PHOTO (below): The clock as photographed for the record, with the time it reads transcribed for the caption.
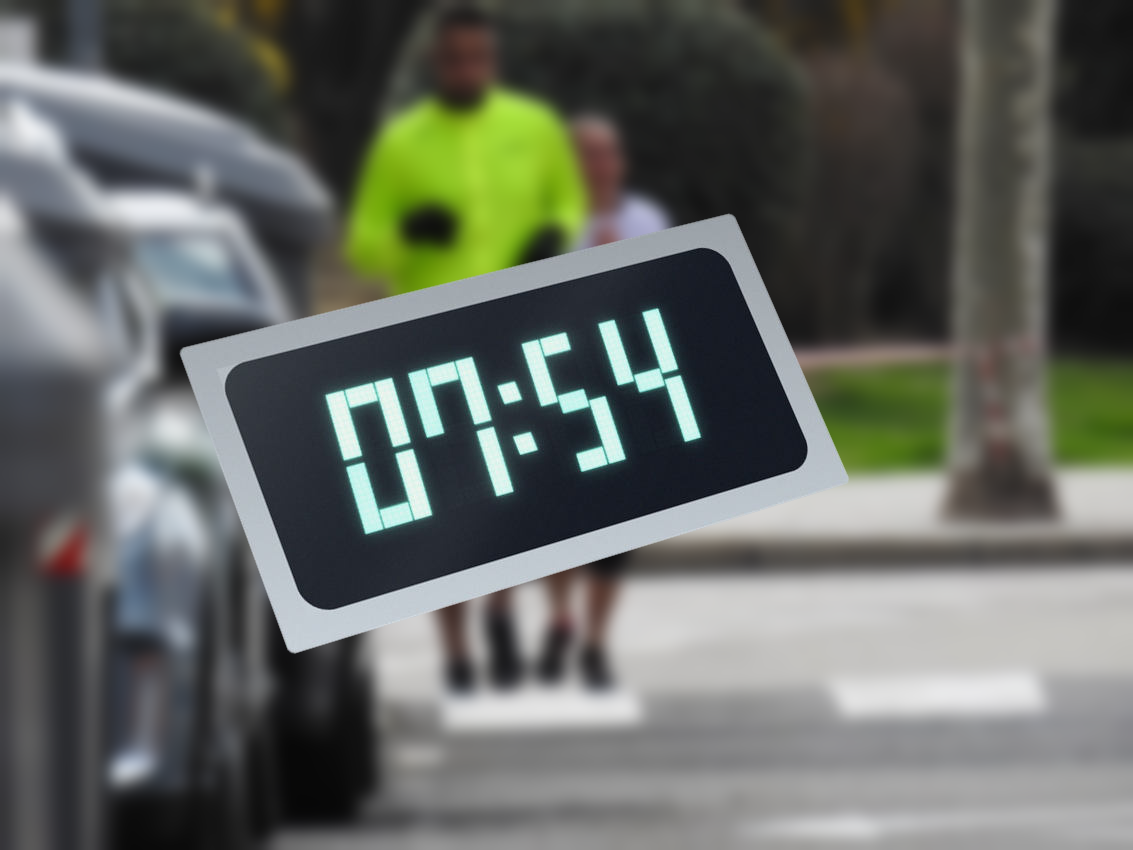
7:54
